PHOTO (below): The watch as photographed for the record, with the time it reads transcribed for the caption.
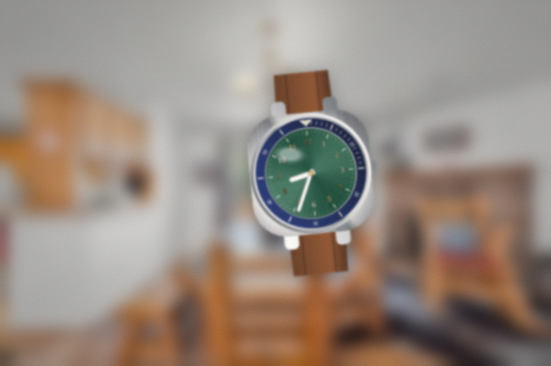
8:34
